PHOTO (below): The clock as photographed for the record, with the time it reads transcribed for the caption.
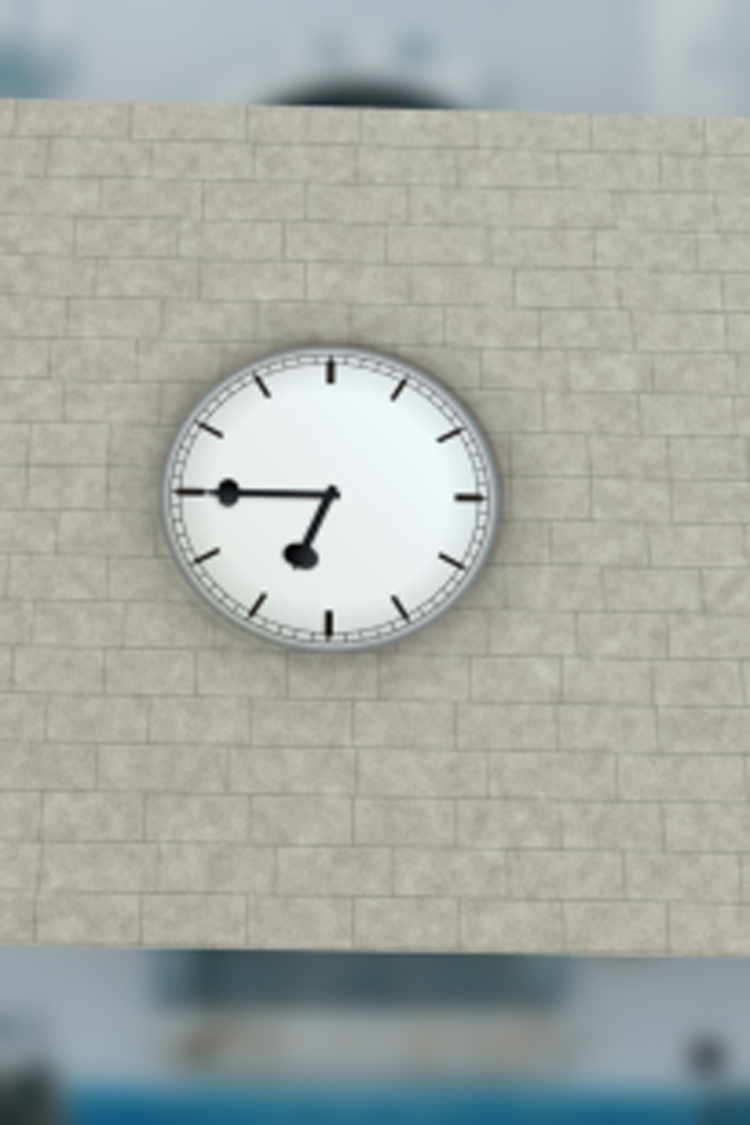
6:45
